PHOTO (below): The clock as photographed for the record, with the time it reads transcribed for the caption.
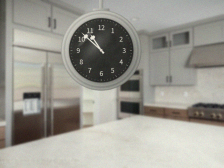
10:52
